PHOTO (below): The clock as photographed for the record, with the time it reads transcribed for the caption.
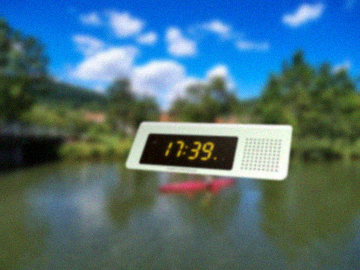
17:39
